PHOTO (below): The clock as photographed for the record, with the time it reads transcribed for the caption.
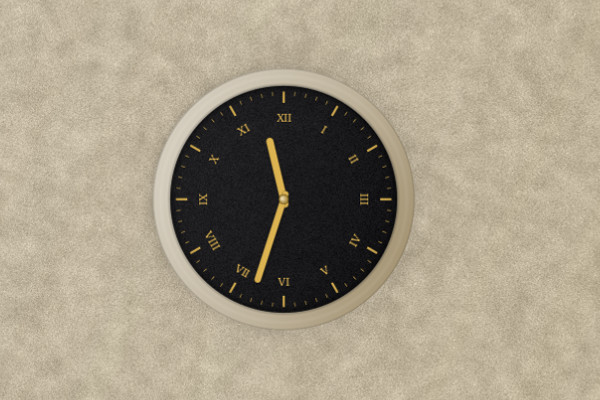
11:33
